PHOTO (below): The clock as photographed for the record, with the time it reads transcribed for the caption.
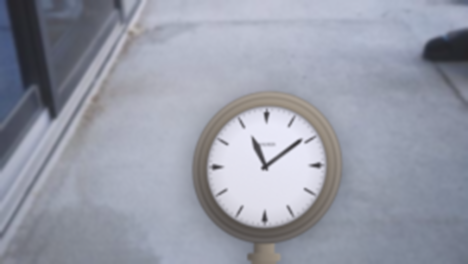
11:09
